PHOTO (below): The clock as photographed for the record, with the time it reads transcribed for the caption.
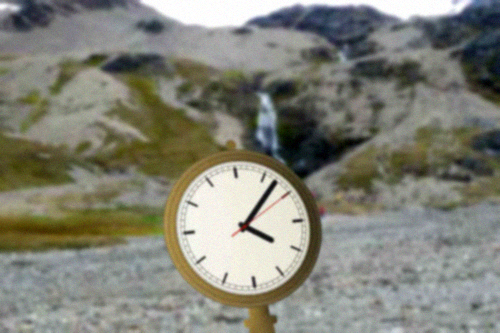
4:07:10
